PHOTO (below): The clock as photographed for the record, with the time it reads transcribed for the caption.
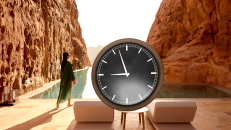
8:57
